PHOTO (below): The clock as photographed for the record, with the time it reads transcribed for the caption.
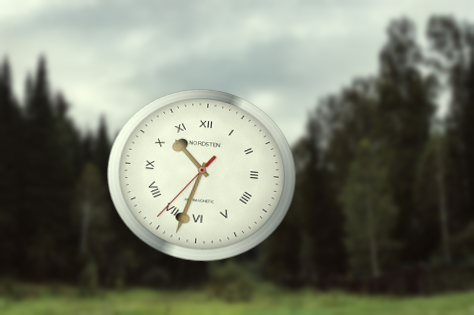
10:32:36
